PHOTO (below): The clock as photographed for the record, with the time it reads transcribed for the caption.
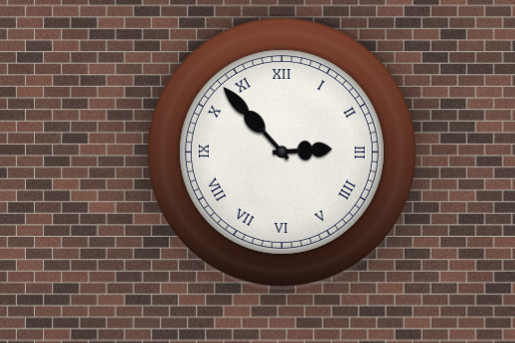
2:53
